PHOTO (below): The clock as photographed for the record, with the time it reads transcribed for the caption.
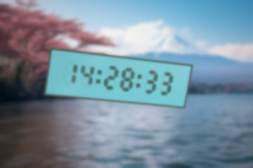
14:28:33
